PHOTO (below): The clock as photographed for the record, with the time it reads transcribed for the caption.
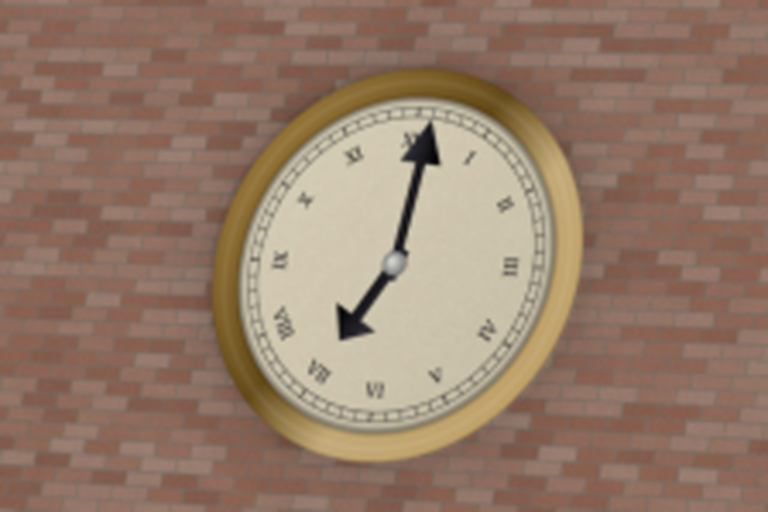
7:01
